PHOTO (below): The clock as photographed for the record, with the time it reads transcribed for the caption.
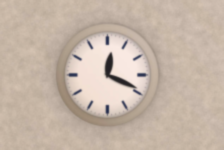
12:19
